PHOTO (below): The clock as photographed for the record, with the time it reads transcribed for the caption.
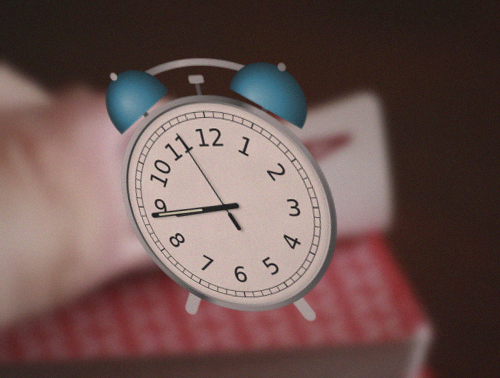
8:43:56
